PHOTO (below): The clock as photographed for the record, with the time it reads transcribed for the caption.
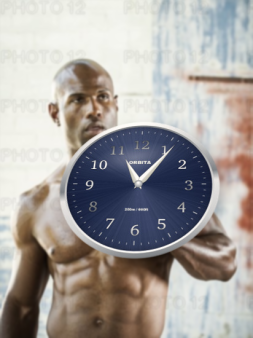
11:06
